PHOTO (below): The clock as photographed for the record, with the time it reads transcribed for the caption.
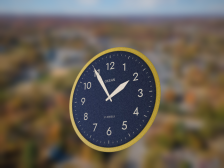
1:55
